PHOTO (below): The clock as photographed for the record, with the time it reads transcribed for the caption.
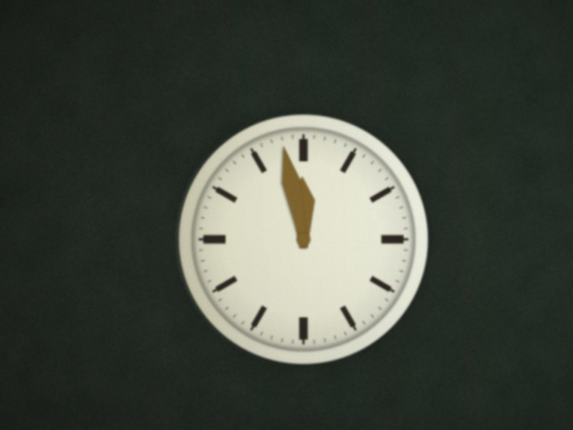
11:58
